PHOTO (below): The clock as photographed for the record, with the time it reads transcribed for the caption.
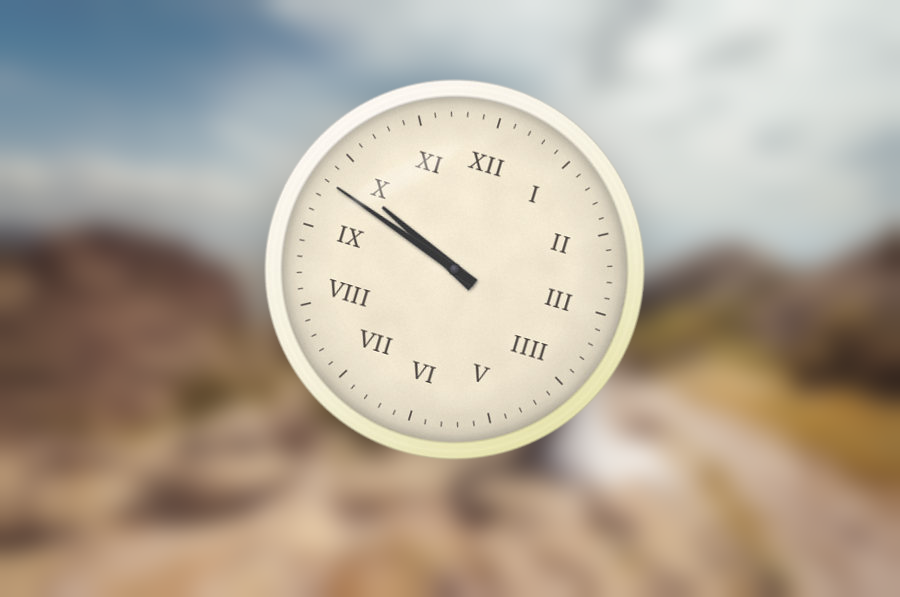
9:48
